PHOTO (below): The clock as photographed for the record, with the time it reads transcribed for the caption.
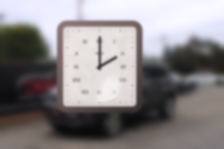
2:00
